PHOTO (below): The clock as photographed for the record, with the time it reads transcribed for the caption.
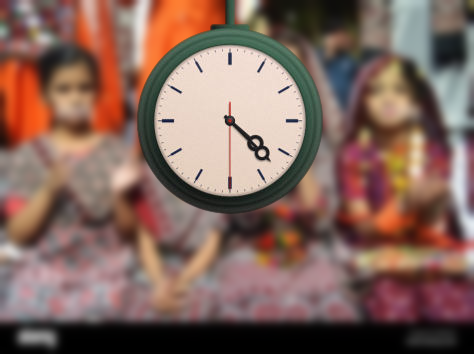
4:22:30
